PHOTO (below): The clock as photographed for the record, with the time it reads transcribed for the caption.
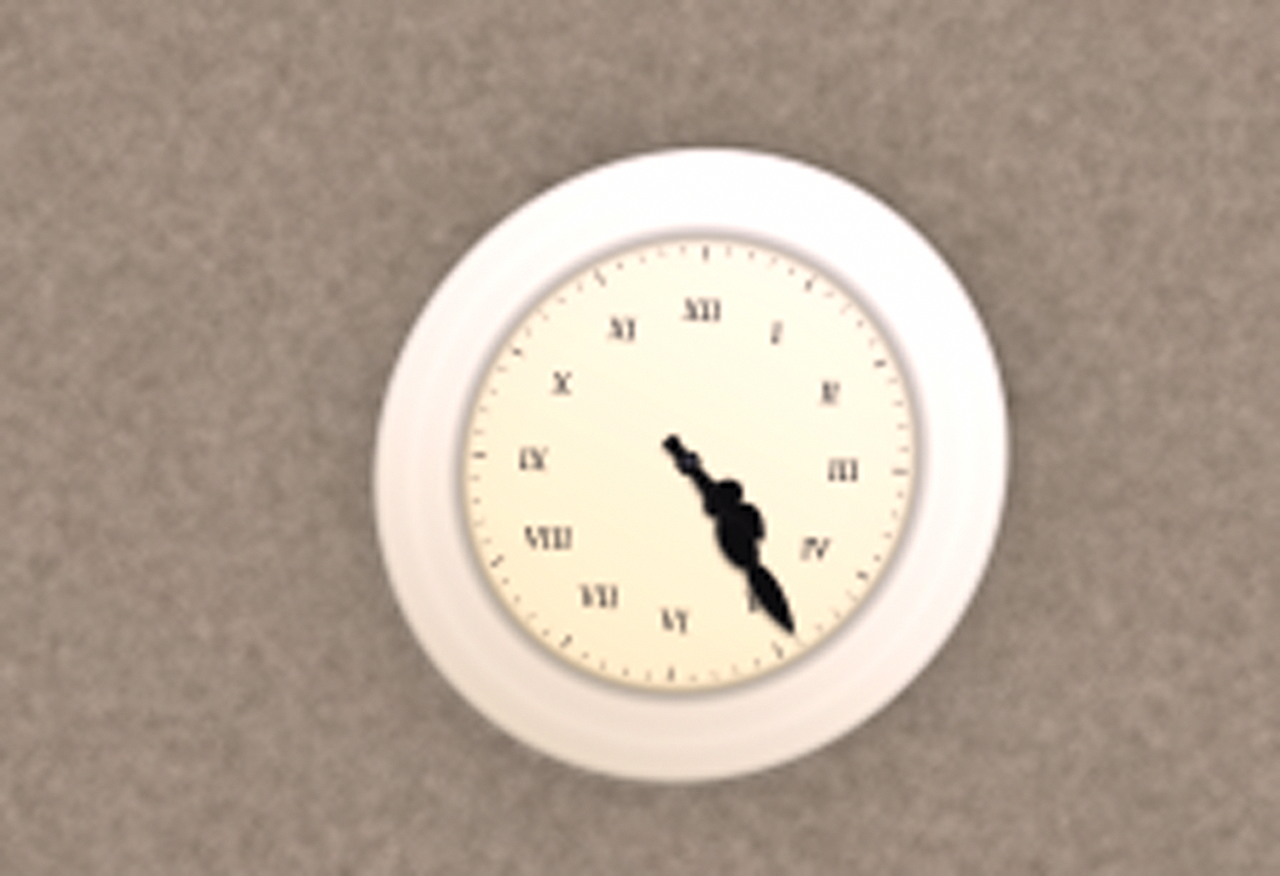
4:24
